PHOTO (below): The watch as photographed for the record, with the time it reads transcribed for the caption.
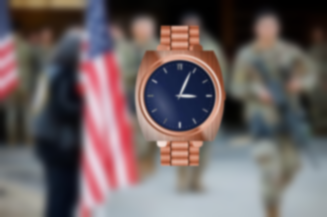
3:04
